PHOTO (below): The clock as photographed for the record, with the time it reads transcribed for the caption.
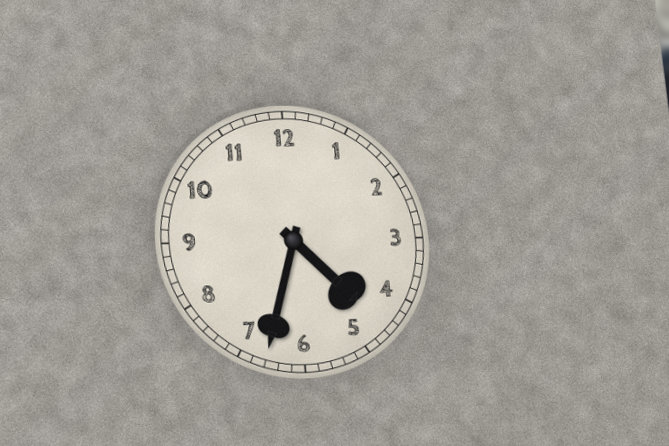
4:33
